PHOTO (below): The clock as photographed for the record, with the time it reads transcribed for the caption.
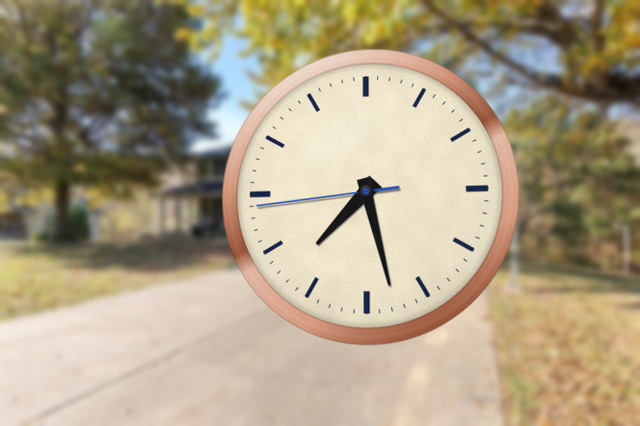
7:27:44
